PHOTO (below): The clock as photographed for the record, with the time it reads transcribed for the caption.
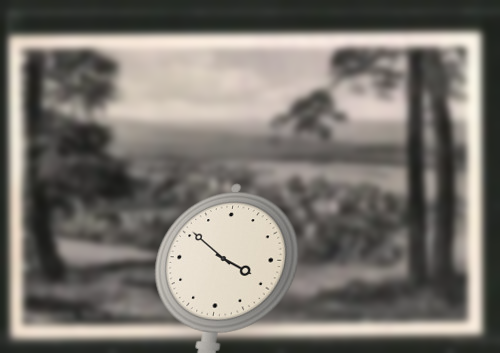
3:51
